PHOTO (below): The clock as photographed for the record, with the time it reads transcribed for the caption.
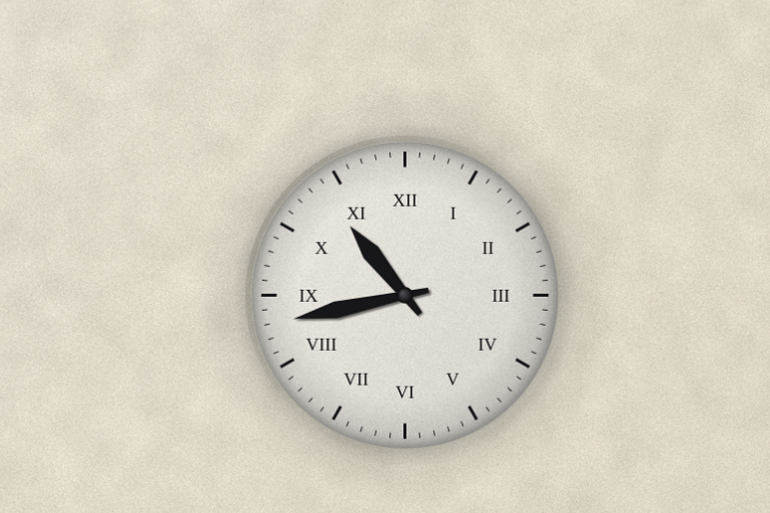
10:43
